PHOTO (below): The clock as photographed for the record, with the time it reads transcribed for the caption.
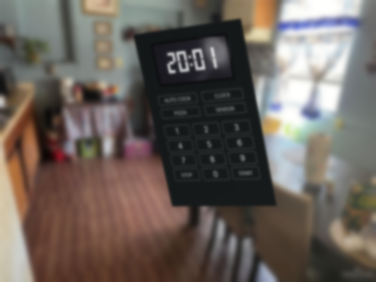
20:01
